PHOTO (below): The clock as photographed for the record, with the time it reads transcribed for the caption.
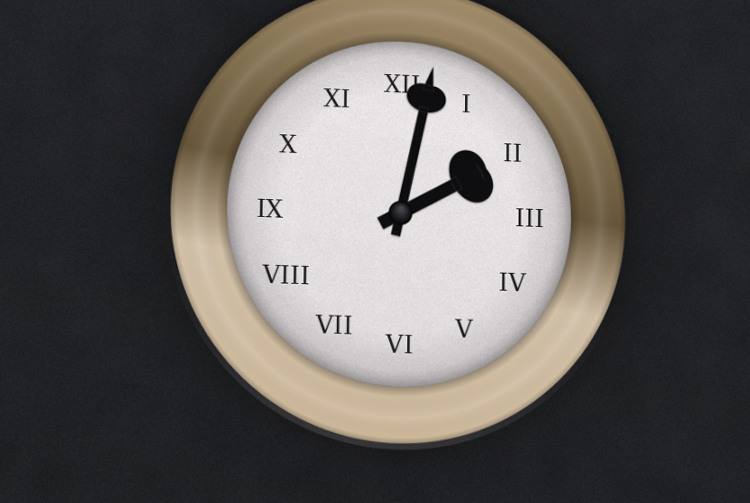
2:02
